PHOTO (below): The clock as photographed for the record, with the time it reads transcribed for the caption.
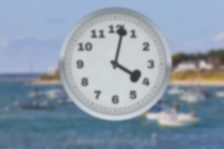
4:02
